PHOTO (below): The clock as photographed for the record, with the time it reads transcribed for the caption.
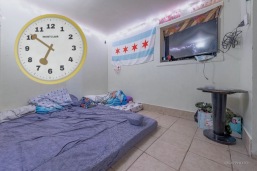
6:51
